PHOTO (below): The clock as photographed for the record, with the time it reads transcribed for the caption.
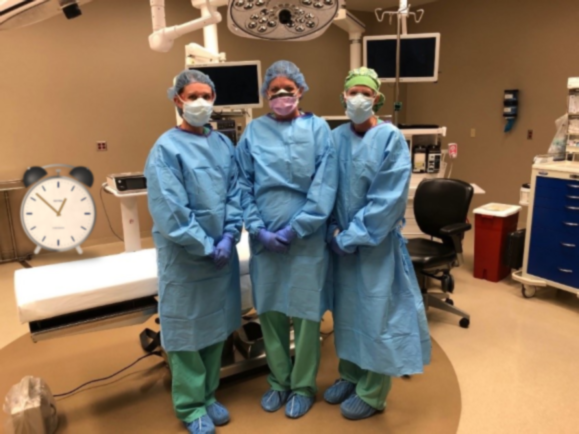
12:52
